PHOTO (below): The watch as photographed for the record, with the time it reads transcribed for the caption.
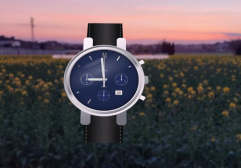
8:59
